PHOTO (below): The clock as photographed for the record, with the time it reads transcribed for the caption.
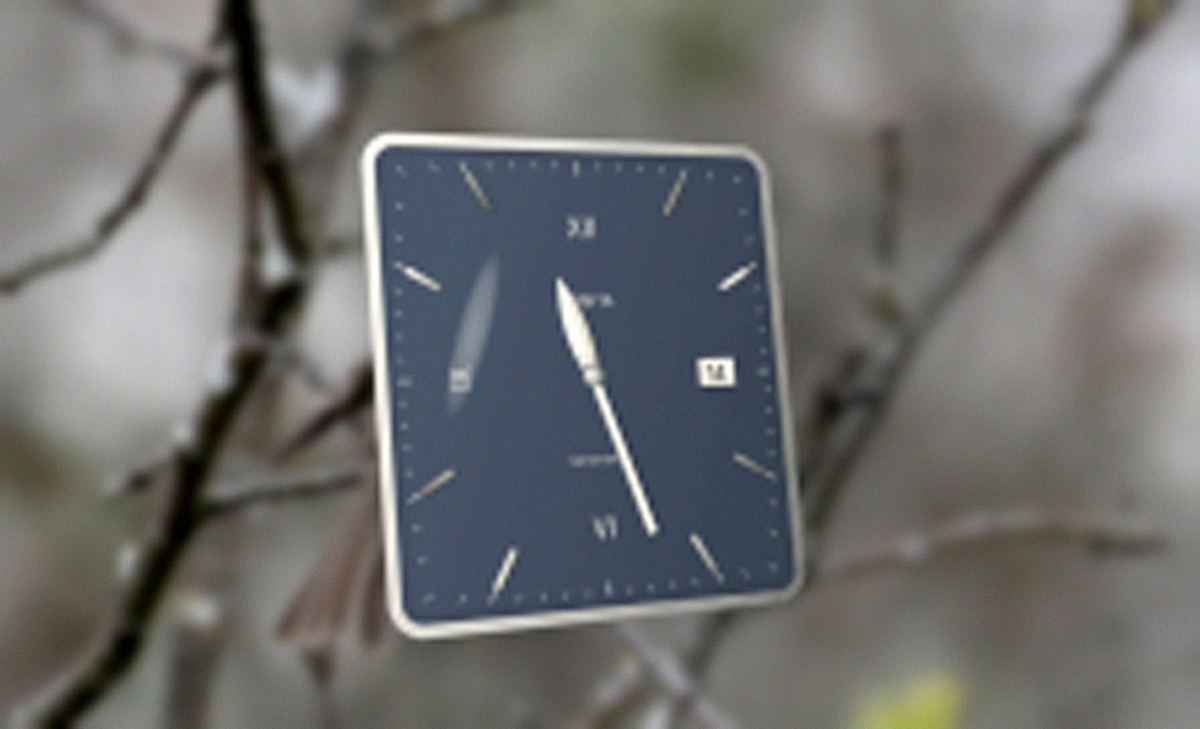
11:27
